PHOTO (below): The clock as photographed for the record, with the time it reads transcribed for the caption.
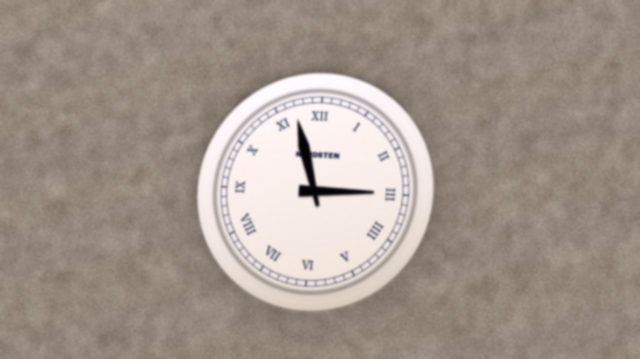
2:57
